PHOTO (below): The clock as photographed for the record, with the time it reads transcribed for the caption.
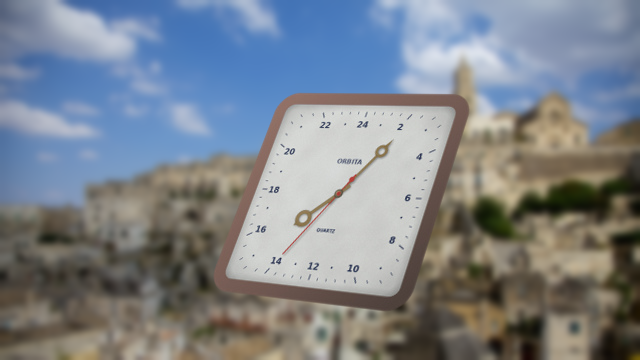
15:05:35
